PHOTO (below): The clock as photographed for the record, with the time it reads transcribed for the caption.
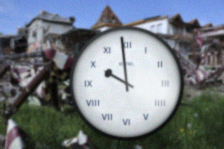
9:59
